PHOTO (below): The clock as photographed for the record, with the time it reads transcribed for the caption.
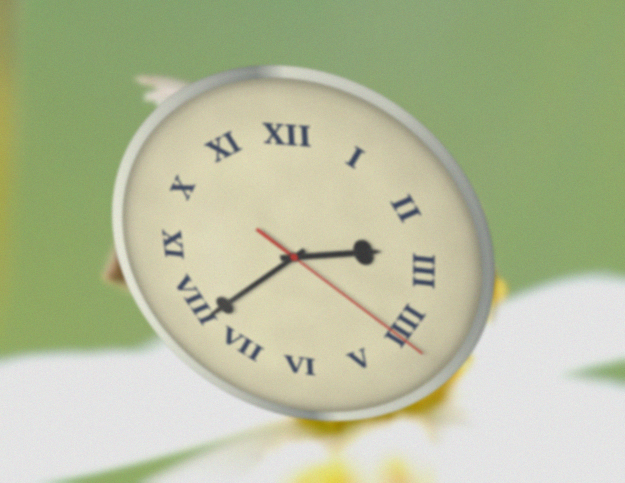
2:38:21
